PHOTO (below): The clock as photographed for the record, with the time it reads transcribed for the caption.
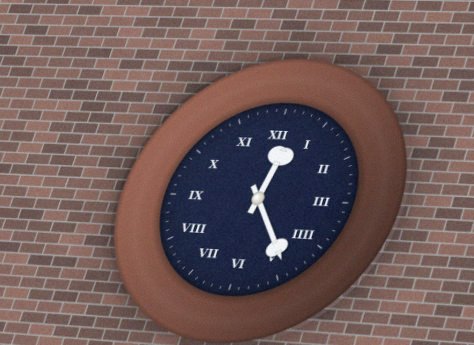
12:24
